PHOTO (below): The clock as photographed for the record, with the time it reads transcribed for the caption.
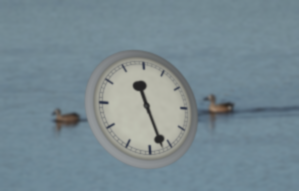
11:27
